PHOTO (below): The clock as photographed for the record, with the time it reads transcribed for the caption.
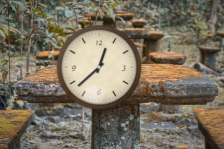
12:38
